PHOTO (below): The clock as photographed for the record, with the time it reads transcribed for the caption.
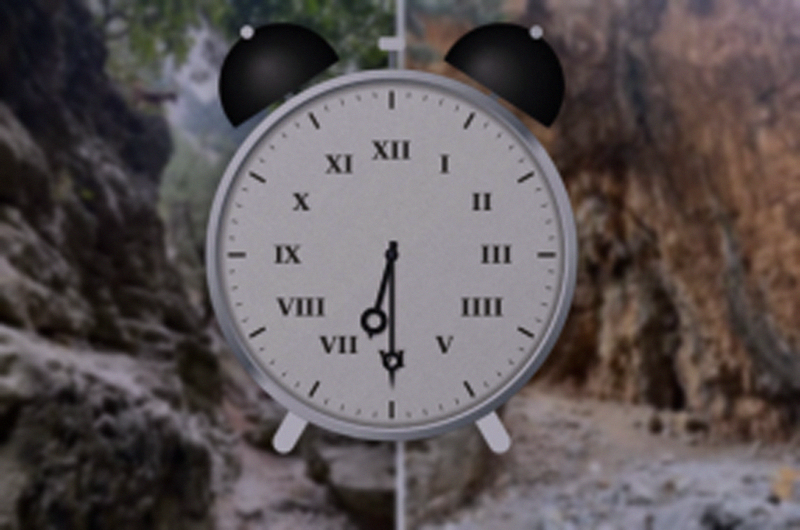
6:30
